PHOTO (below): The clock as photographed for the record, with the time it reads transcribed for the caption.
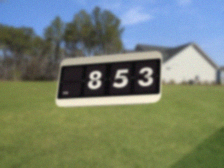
8:53
